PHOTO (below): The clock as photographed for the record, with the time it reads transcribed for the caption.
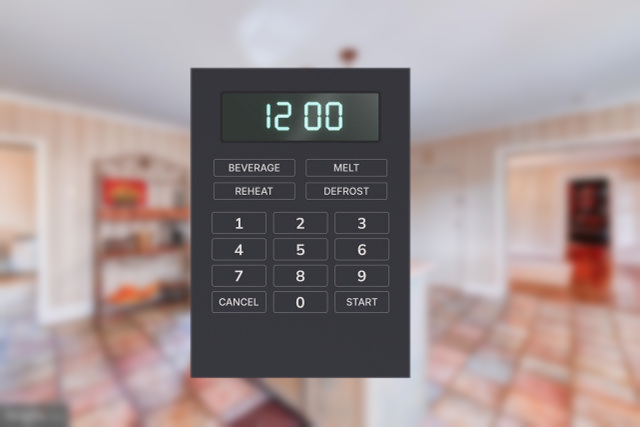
12:00
